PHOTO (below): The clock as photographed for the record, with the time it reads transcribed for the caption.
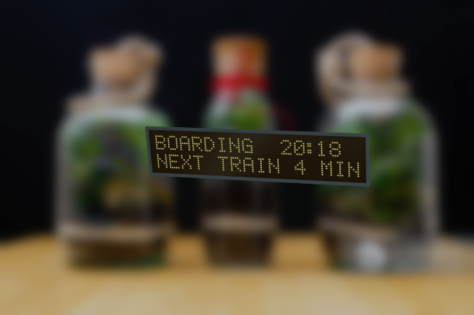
20:18
